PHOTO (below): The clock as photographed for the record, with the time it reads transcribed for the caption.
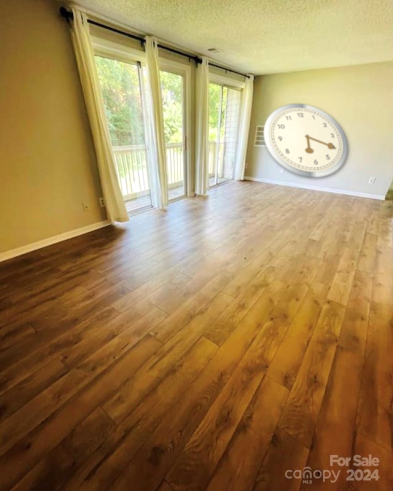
6:20
